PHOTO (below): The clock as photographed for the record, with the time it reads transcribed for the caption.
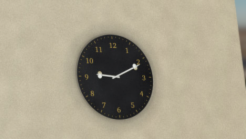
9:11
